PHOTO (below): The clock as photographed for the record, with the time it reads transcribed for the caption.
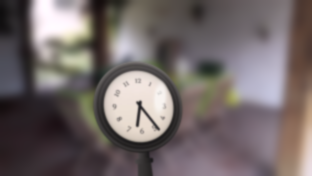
6:24
